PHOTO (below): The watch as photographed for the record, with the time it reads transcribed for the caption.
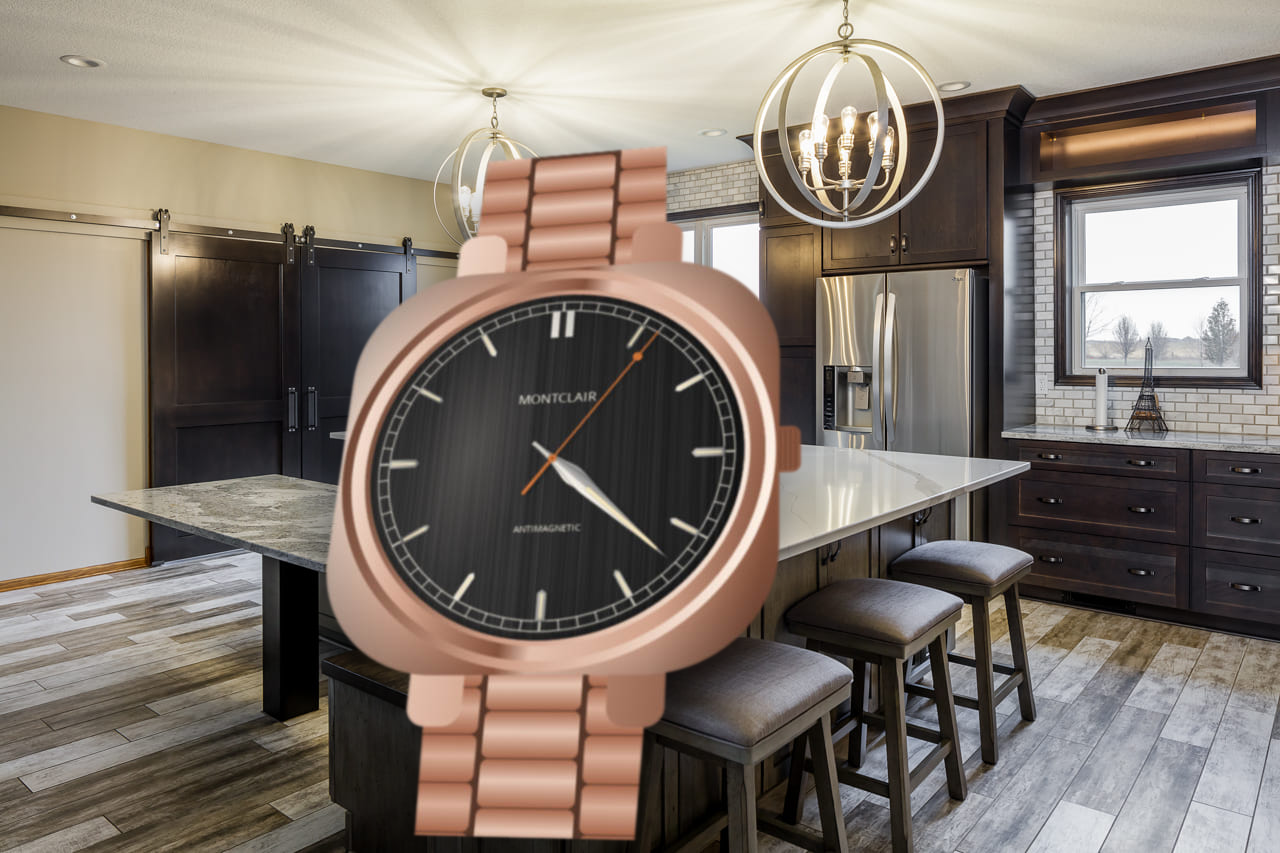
4:22:06
